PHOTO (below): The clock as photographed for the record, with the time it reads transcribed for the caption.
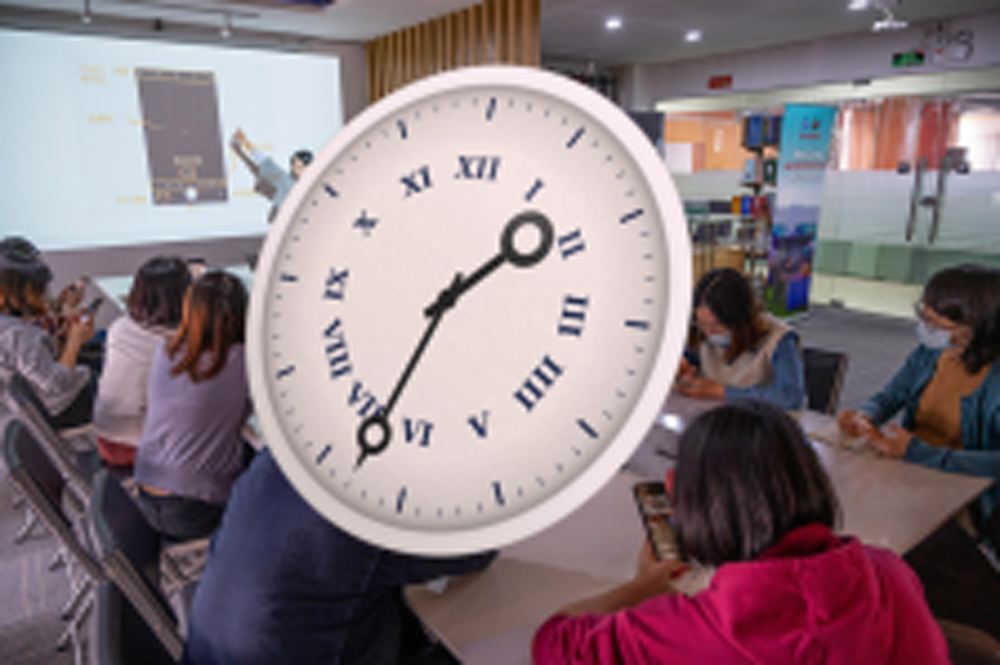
1:33
